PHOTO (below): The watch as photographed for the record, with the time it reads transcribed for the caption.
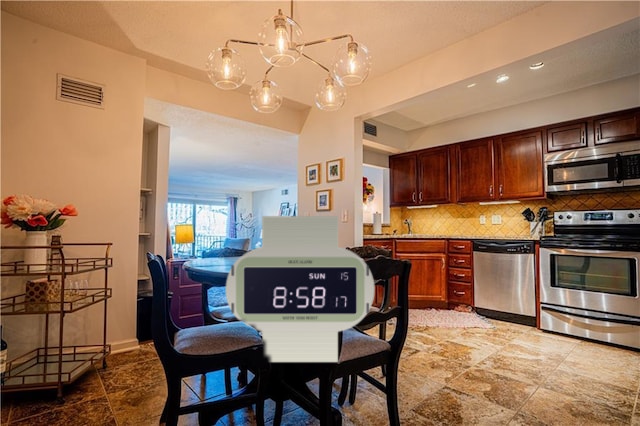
8:58:17
